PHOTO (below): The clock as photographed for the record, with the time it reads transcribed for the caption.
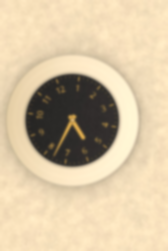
5:38
